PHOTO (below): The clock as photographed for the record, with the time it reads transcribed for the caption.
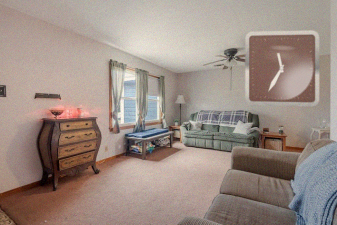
11:35
